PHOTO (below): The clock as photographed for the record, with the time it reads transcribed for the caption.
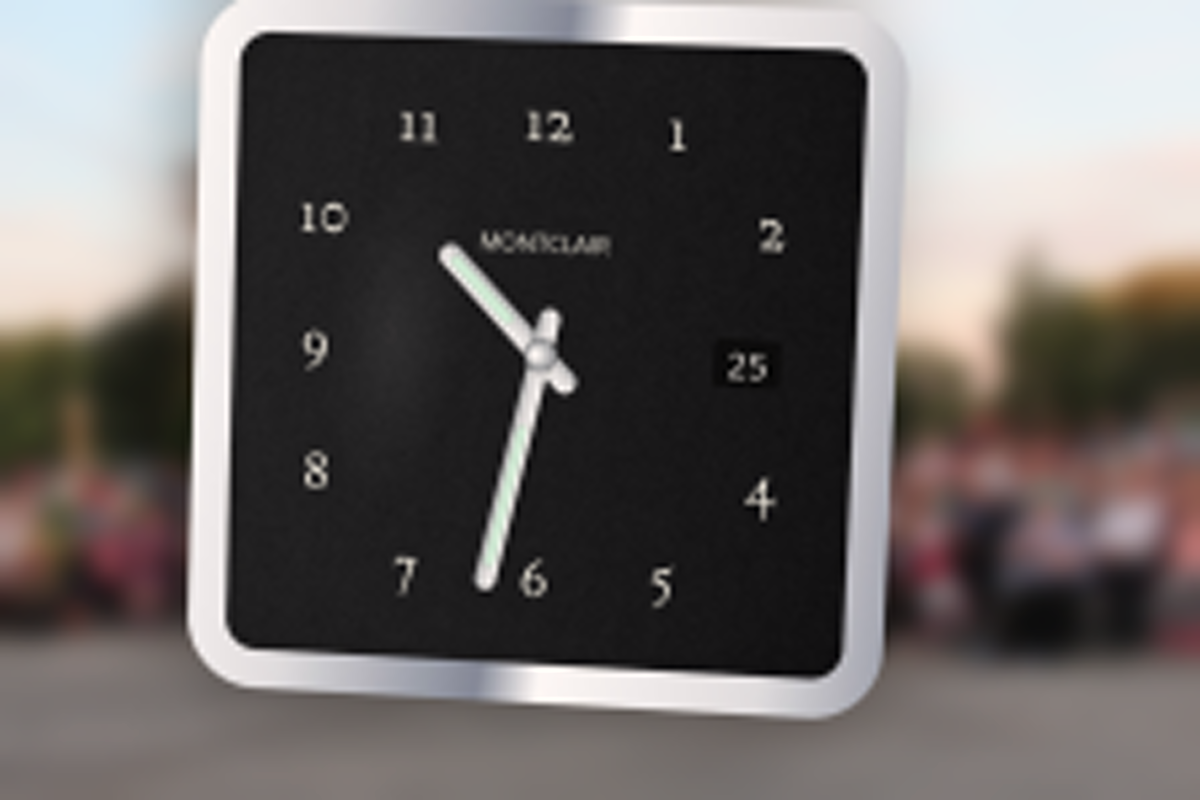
10:32
